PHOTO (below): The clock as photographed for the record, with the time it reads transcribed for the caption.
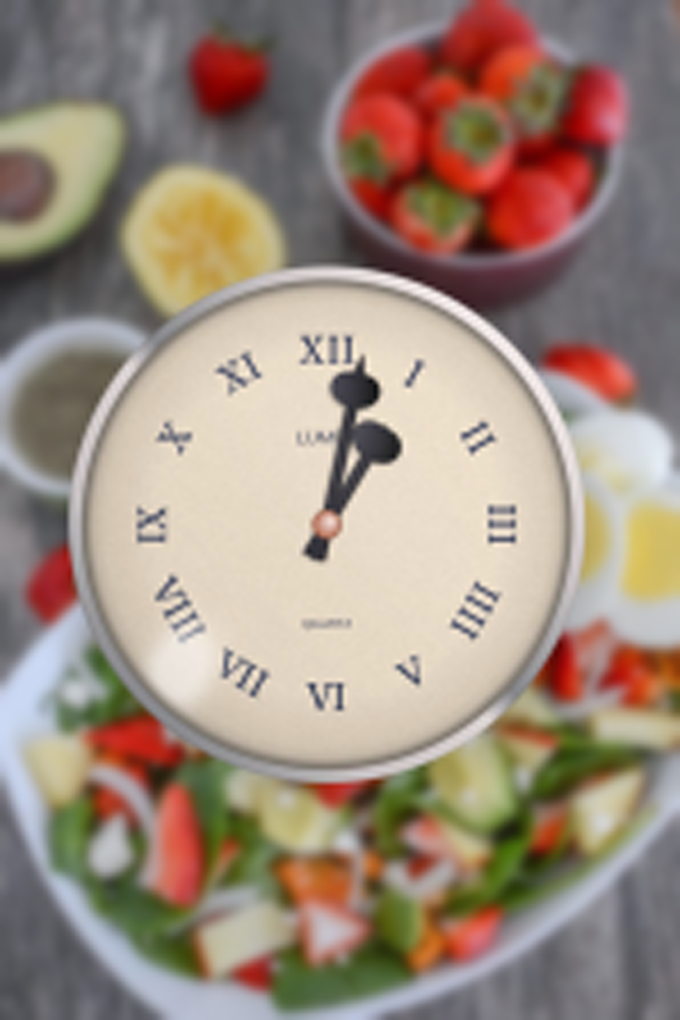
1:02
